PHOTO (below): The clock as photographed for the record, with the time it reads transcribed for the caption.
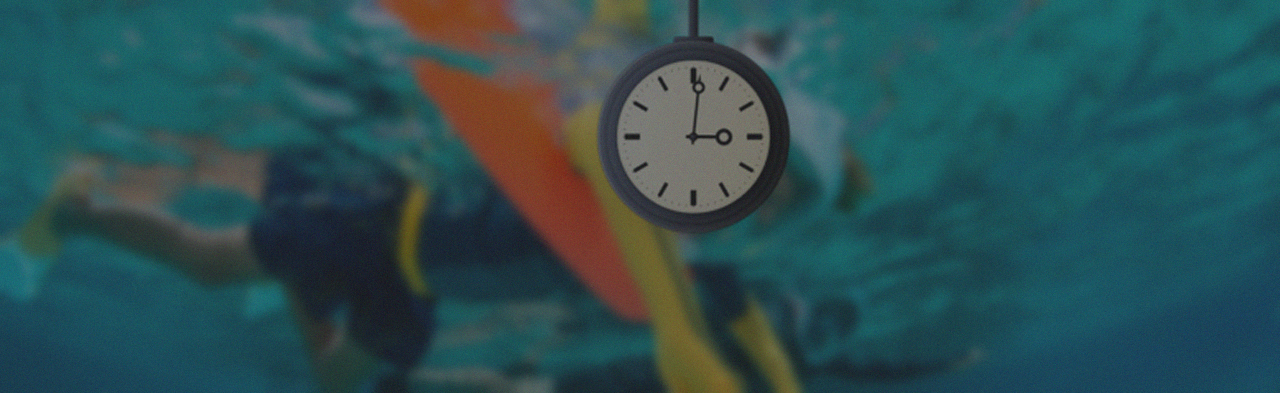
3:01
